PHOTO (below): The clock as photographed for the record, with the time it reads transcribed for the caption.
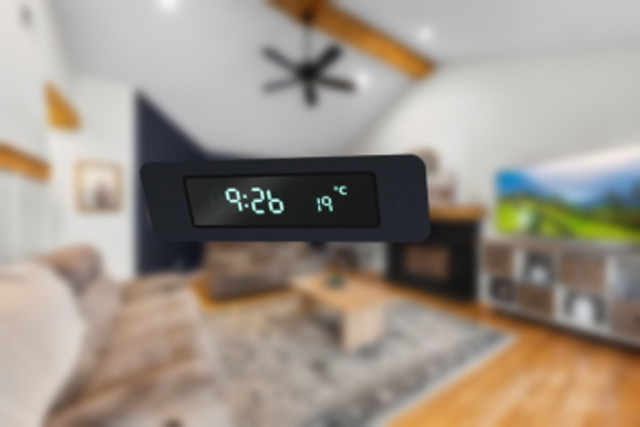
9:26
